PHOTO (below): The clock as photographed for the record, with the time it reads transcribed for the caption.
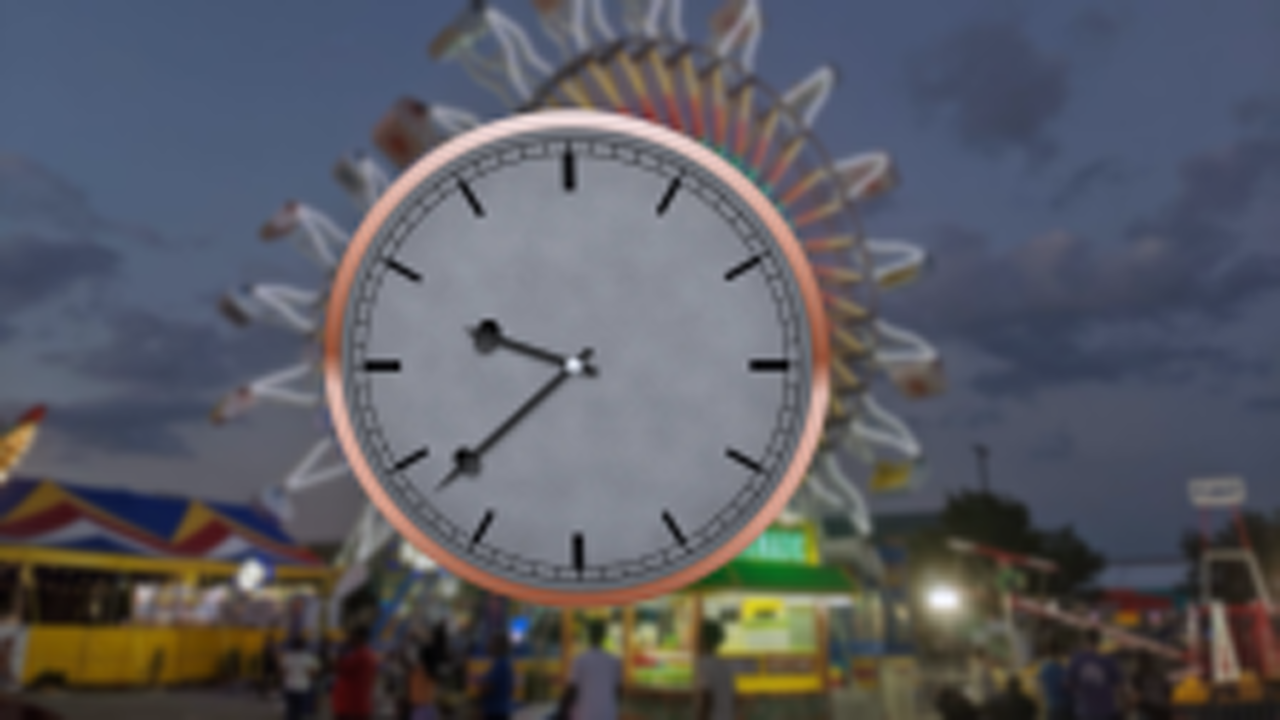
9:38
